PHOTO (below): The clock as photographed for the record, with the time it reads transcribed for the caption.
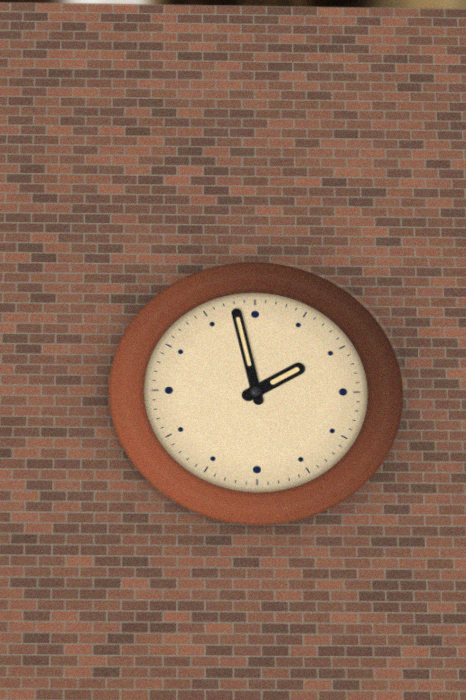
1:58
